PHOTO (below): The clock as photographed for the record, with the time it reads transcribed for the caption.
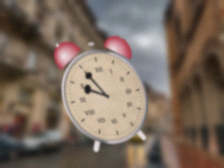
9:55
